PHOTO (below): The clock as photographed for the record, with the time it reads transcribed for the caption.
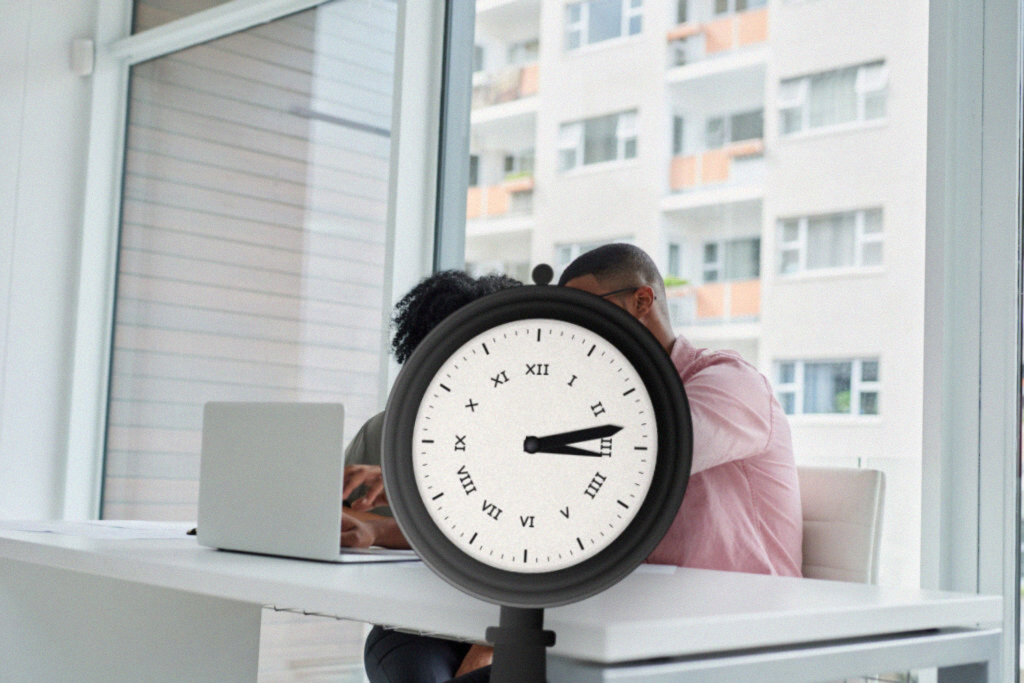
3:13
